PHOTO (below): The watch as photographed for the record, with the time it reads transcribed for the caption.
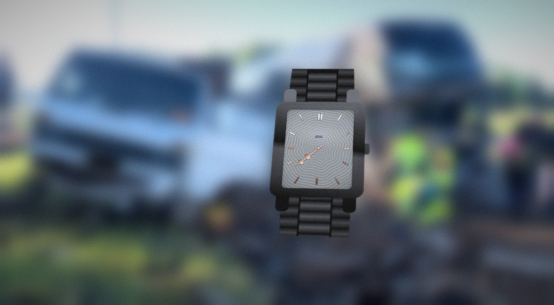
7:38
